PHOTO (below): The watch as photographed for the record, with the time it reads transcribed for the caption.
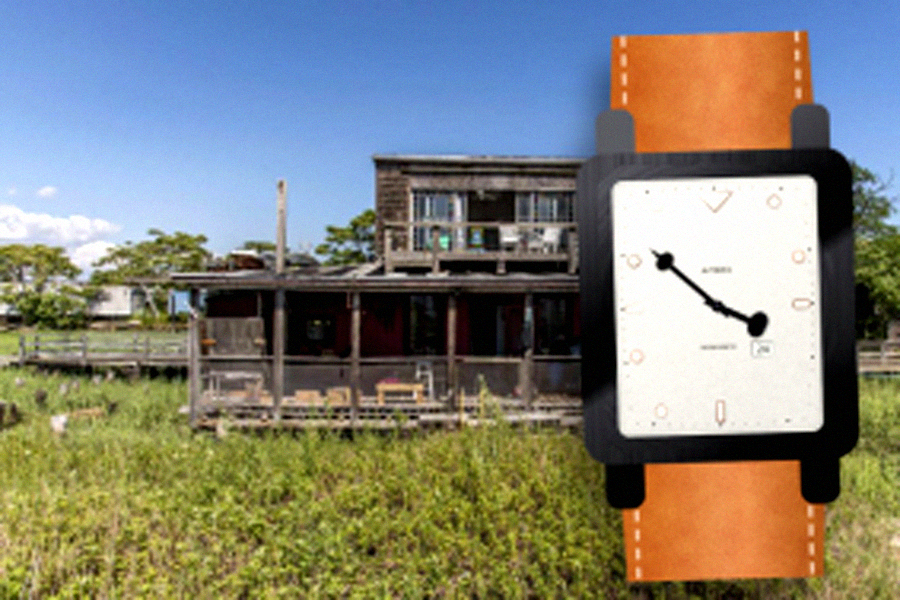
3:52
